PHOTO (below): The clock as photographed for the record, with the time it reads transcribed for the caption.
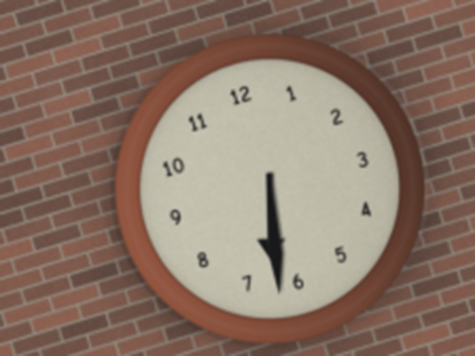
6:32
